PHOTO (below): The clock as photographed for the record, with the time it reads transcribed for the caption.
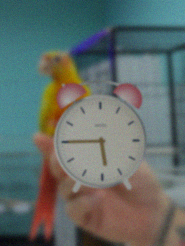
5:45
